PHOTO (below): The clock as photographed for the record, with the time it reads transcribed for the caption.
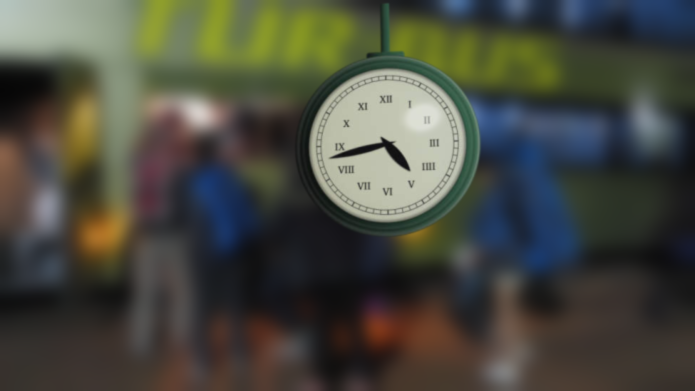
4:43
